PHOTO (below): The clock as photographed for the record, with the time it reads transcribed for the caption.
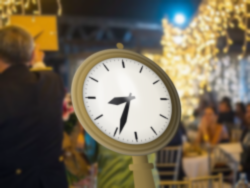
8:34
